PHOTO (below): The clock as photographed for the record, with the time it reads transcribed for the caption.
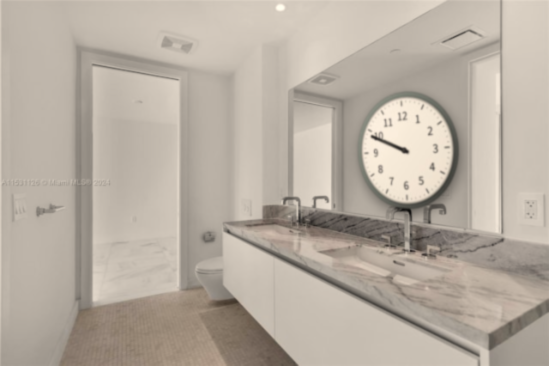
9:49
